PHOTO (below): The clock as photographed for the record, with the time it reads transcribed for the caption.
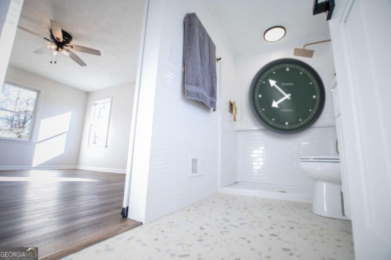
7:52
